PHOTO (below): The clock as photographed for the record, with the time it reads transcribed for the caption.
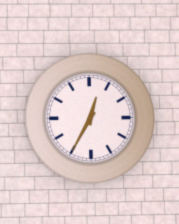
12:35
